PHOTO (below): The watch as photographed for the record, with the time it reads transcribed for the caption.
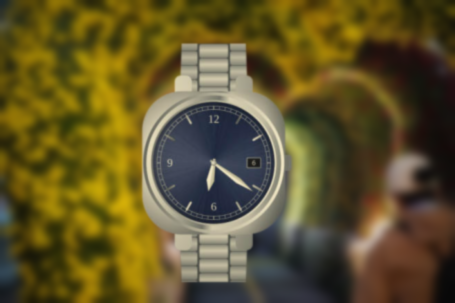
6:21
